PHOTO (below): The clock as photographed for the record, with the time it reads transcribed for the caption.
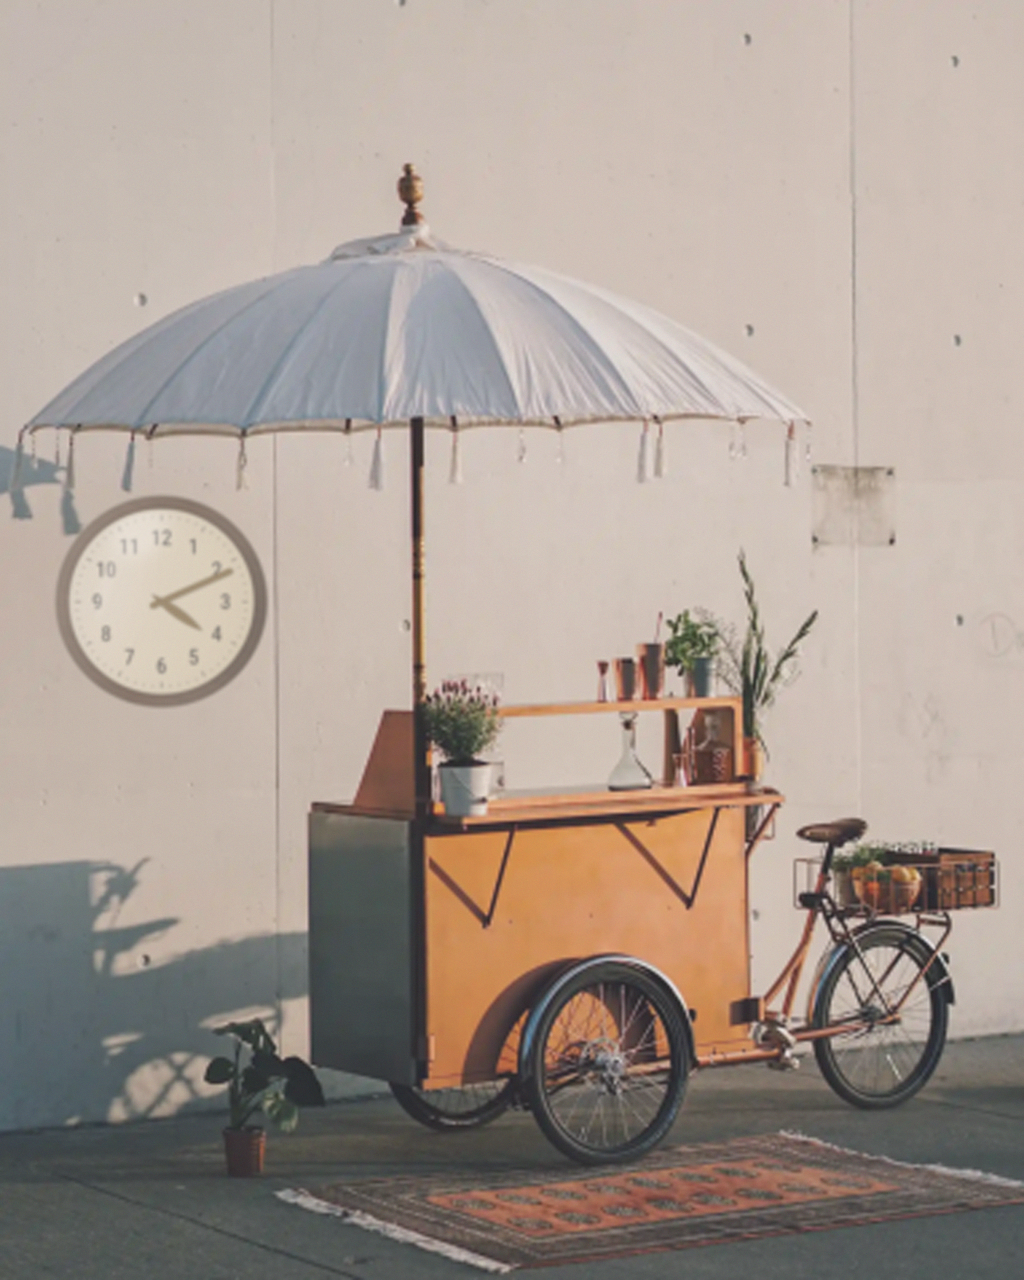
4:11
